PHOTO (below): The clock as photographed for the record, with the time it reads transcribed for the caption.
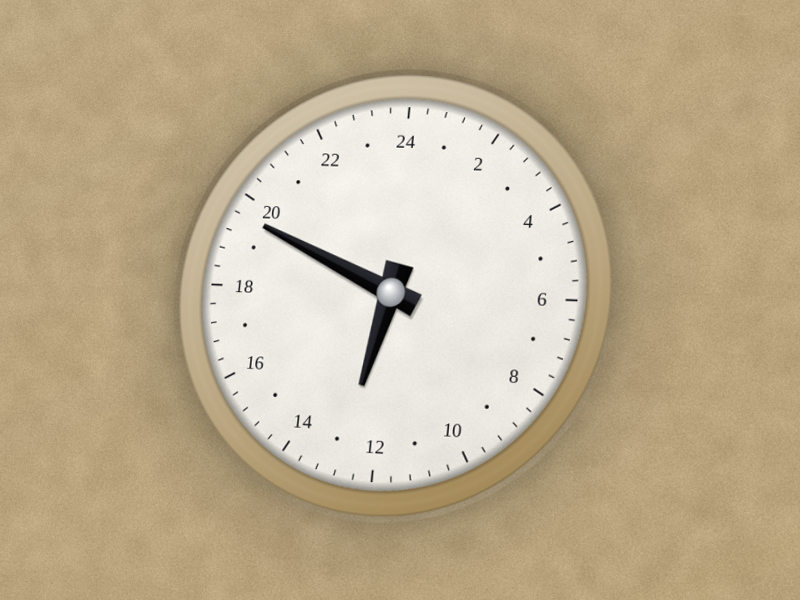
12:49
